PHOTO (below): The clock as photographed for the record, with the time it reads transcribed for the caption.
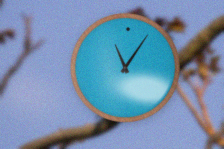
11:05
